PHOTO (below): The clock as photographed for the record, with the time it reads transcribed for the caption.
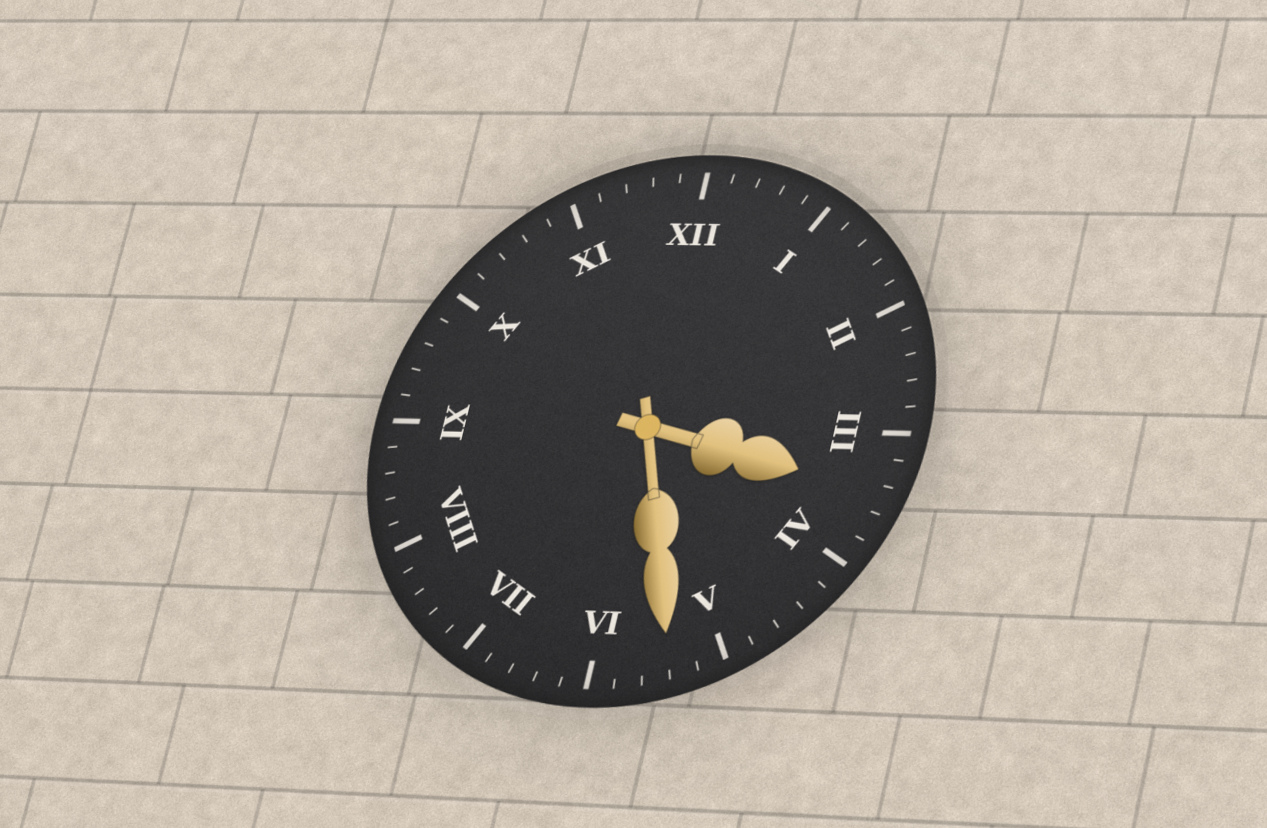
3:27
